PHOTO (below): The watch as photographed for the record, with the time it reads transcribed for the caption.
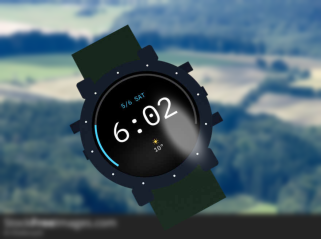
6:02
